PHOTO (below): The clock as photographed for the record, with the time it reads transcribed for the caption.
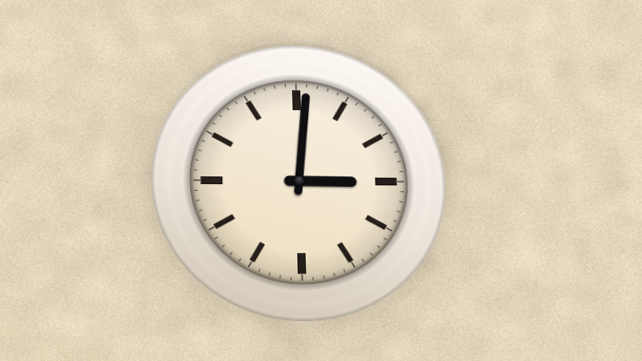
3:01
